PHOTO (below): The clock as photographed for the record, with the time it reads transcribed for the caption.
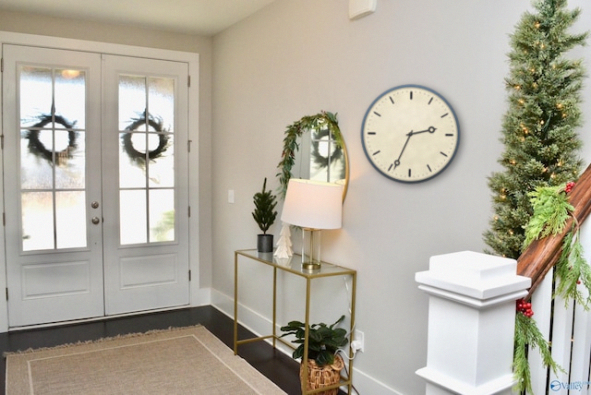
2:34
